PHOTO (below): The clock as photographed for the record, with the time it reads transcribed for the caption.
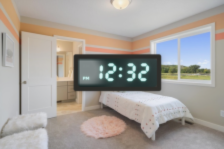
12:32
